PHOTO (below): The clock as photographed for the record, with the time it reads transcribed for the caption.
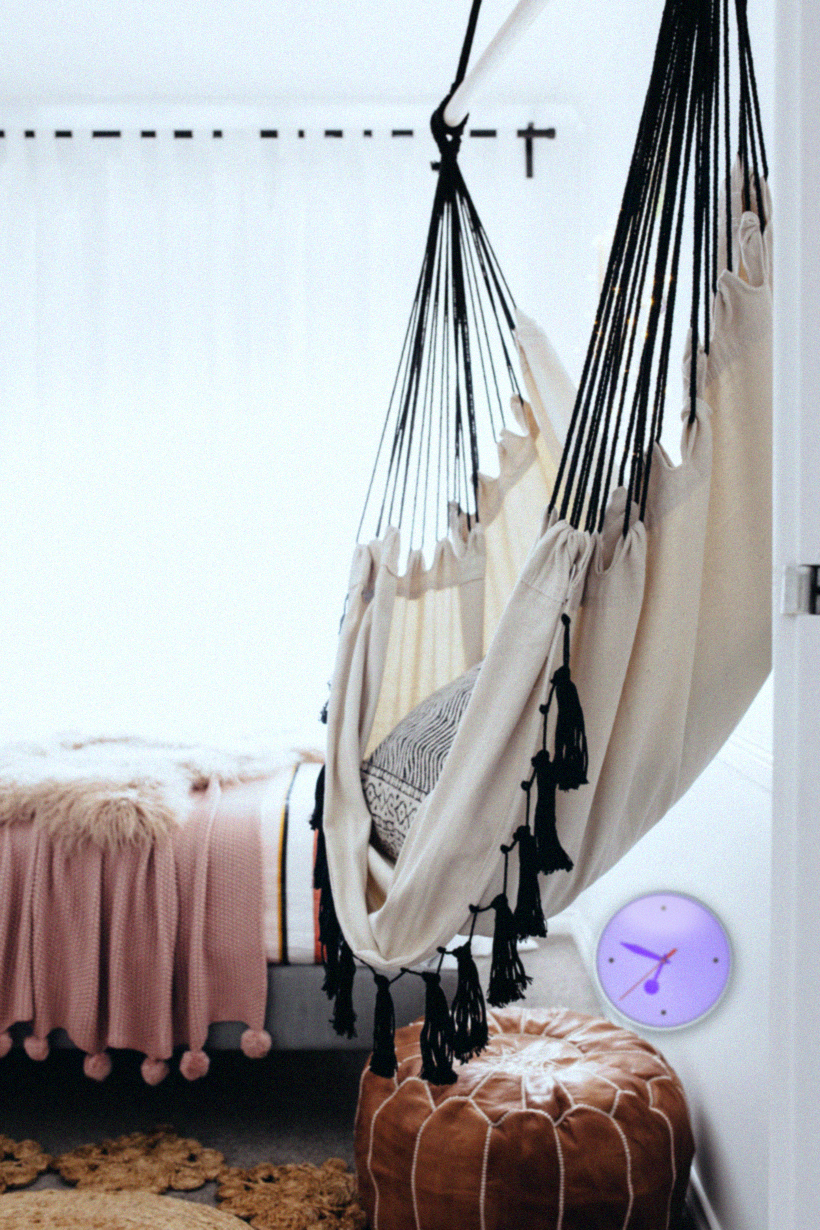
6:48:38
